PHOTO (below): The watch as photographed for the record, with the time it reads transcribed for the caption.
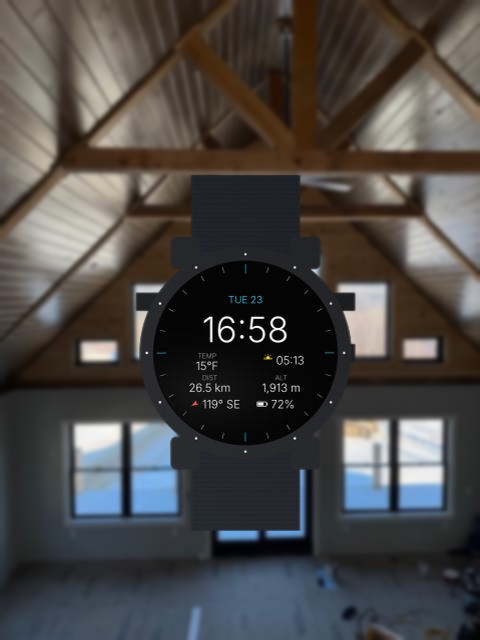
16:58
